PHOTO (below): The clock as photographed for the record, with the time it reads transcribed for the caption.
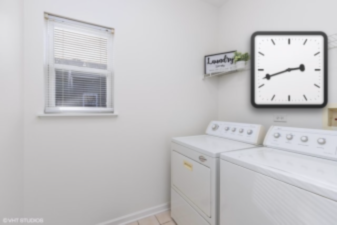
2:42
